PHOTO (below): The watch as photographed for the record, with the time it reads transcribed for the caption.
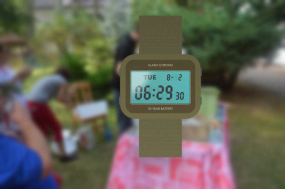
6:29:30
